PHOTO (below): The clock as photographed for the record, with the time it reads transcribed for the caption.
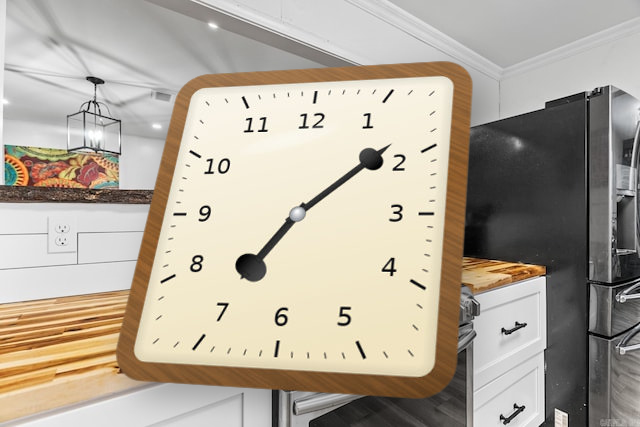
7:08
